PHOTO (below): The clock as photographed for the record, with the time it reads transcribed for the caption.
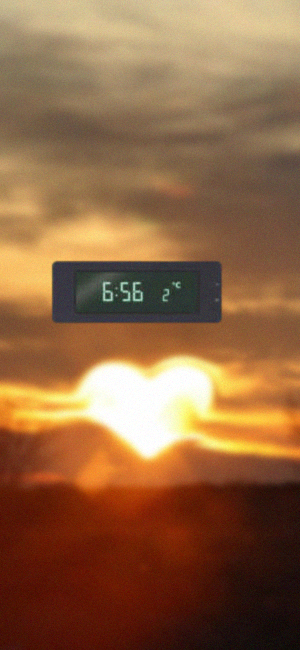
6:56
